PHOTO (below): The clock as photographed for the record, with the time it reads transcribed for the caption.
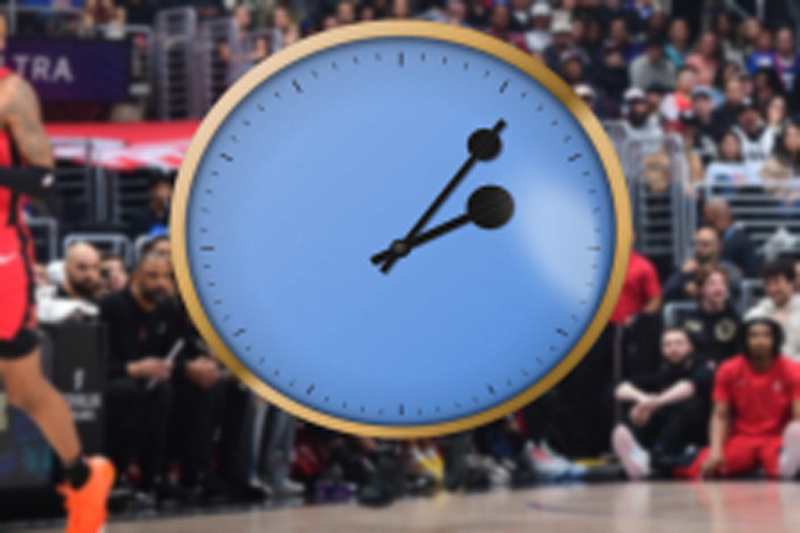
2:06
